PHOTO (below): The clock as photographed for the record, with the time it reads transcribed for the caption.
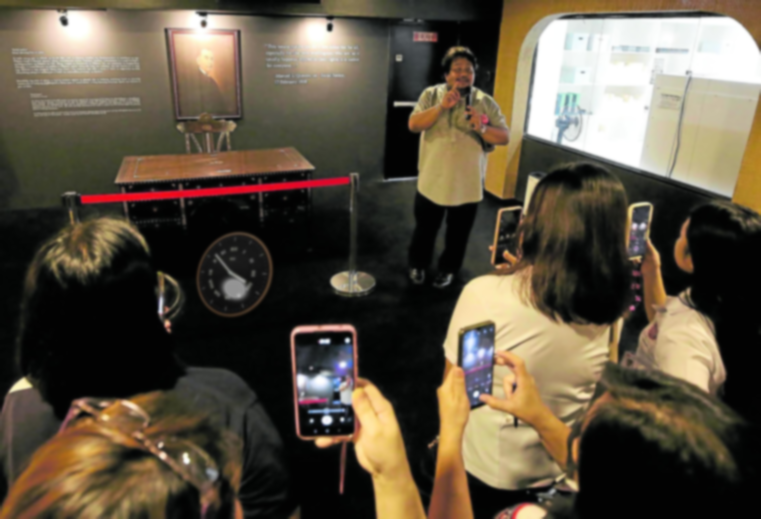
3:52
